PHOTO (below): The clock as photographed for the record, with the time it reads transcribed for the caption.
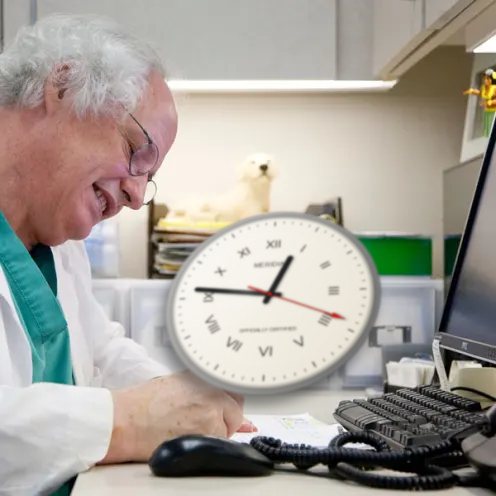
12:46:19
